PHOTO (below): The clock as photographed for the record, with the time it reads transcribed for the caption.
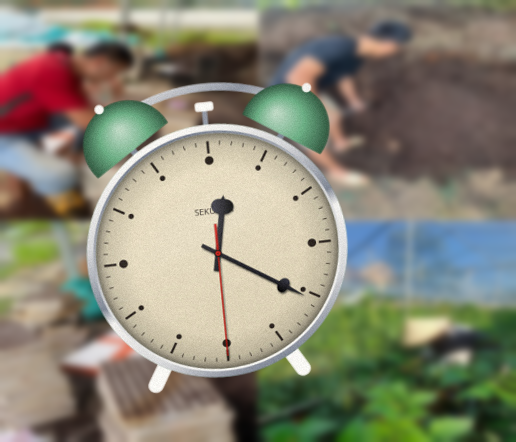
12:20:30
